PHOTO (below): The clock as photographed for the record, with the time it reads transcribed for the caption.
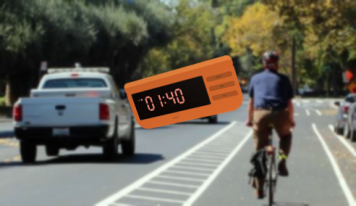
1:40
